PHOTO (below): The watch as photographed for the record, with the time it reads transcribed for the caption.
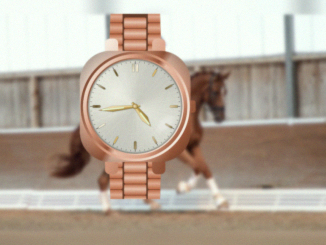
4:44
